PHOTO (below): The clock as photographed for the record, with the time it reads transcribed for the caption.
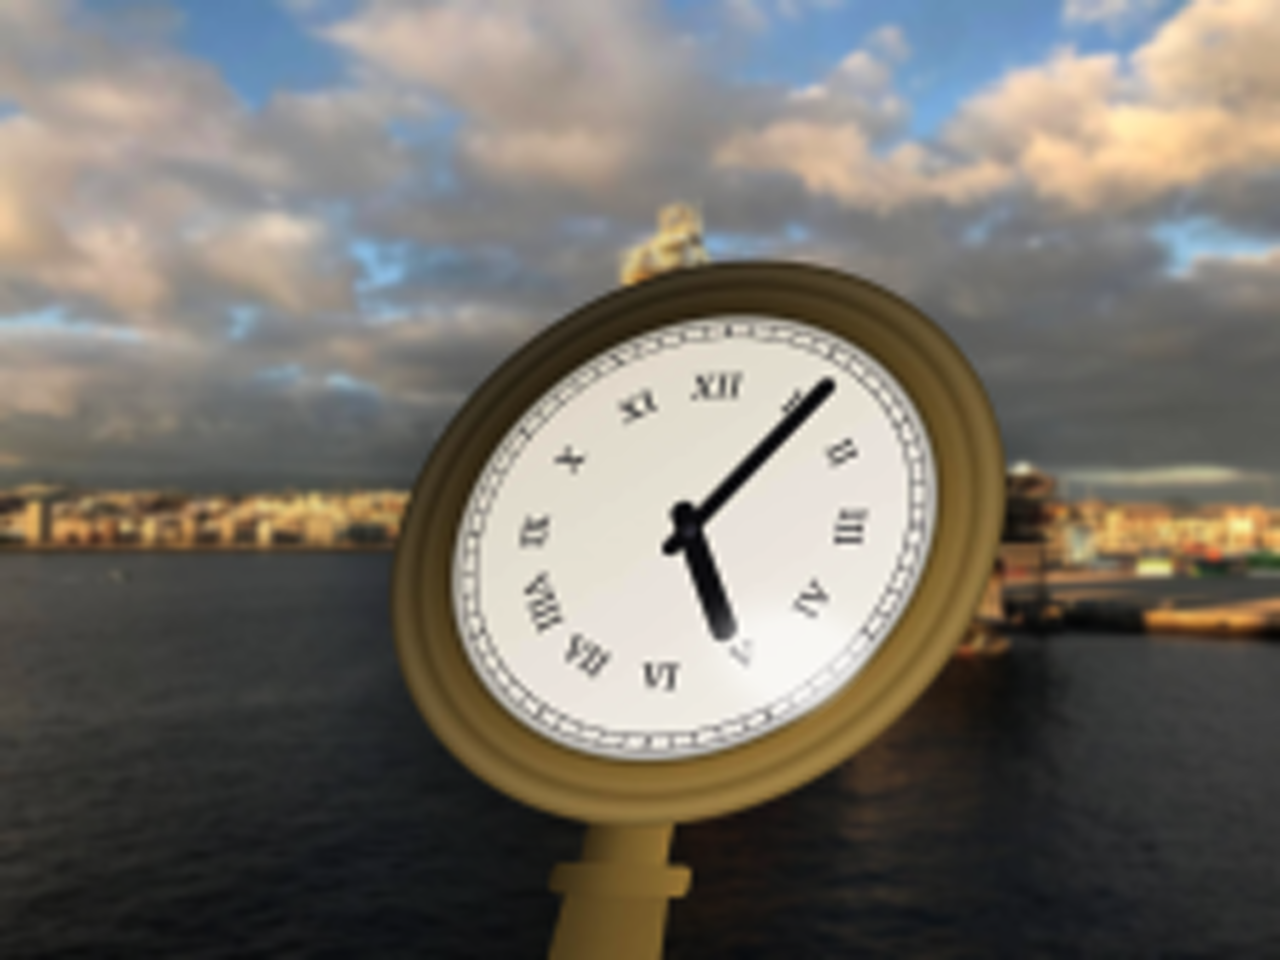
5:06
